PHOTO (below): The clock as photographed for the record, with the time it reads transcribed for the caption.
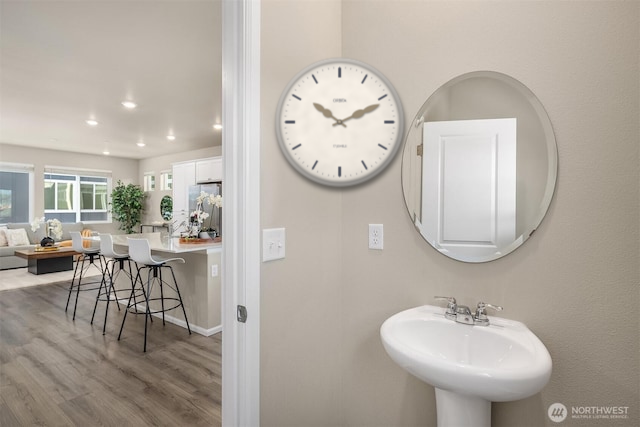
10:11
